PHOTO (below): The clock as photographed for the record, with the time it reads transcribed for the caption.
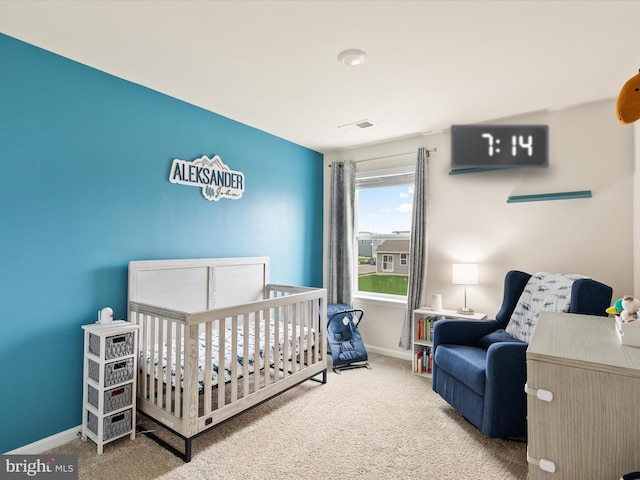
7:14
